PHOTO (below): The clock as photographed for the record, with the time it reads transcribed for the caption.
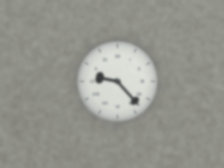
9:23
